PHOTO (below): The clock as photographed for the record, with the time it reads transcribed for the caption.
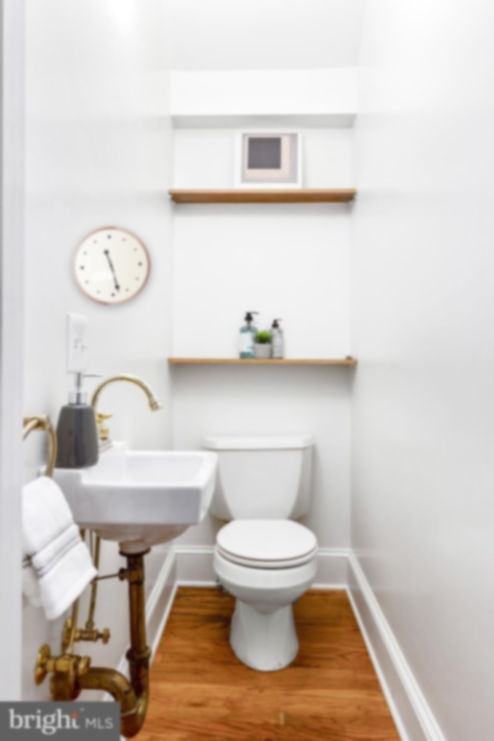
11:28
